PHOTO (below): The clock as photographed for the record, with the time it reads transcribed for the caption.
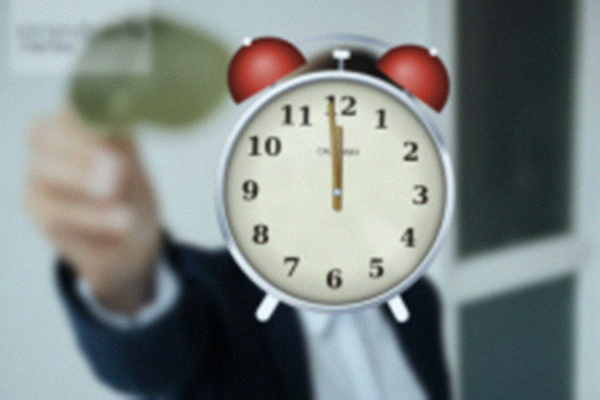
11:59
